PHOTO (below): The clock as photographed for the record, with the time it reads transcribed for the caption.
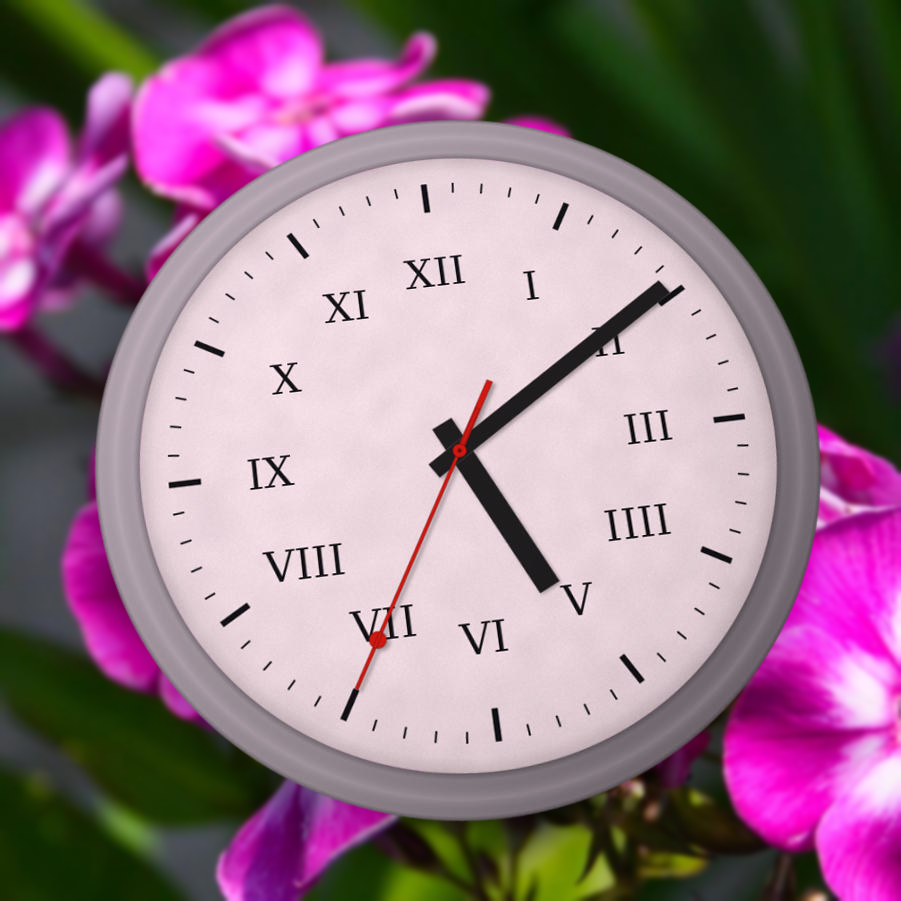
5:09:35
